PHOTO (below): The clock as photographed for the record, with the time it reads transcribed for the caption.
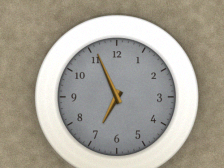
6:56
